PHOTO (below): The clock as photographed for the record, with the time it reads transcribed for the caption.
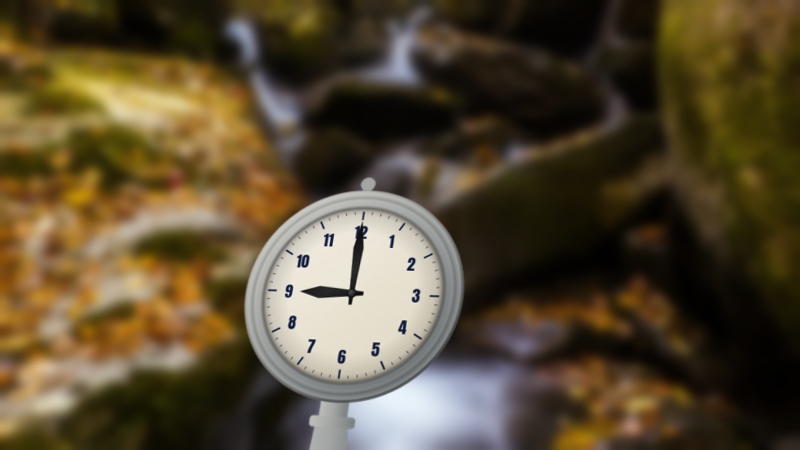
9:00
